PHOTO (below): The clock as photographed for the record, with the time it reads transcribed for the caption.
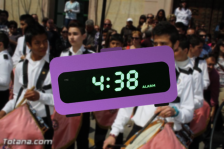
4:38
